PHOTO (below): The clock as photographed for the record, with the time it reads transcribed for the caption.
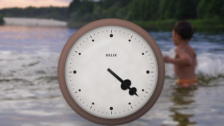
4:22
